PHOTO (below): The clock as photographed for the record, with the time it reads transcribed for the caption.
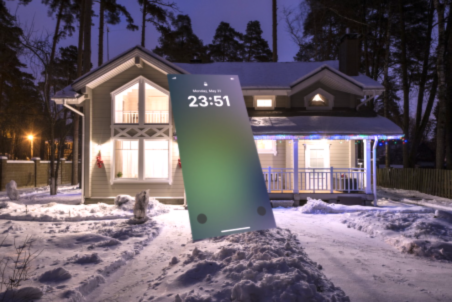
23:51
